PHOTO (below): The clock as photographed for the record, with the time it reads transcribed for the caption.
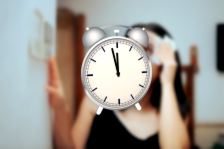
11:58
